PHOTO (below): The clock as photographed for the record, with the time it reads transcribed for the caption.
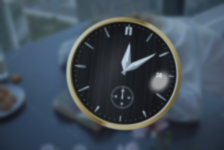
12:09
